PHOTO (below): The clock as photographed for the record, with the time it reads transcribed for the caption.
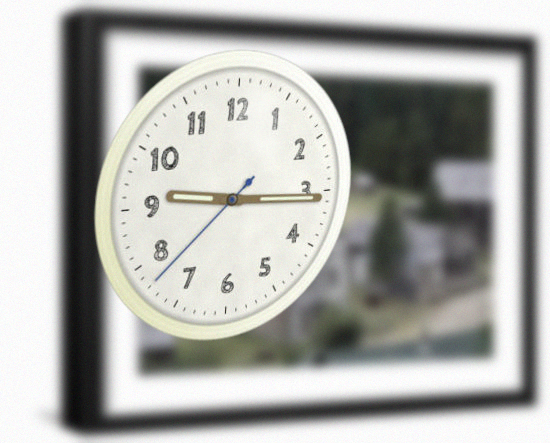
9:15:38
